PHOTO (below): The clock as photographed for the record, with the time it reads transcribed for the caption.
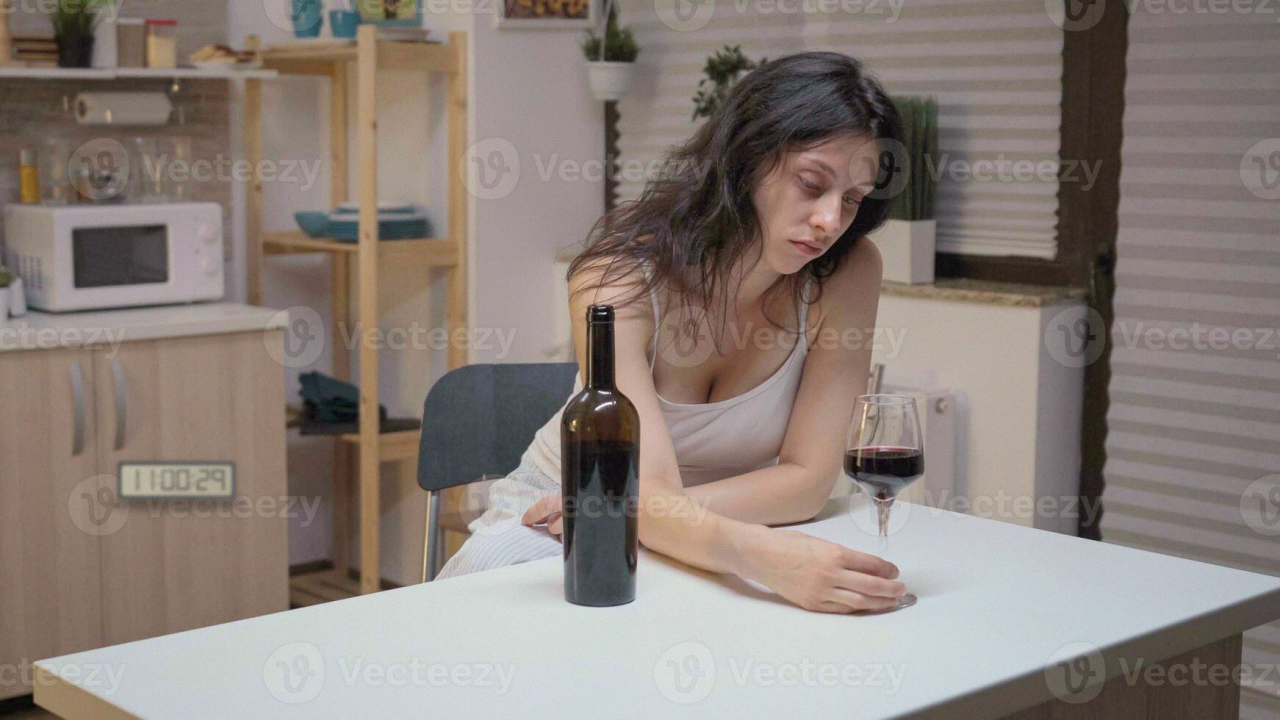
11:00:29
